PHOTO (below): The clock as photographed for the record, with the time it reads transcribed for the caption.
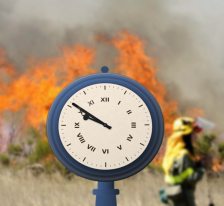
9:51
